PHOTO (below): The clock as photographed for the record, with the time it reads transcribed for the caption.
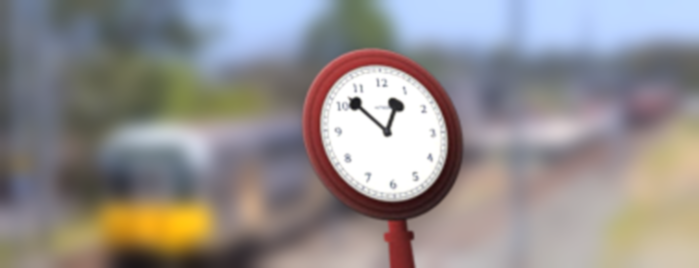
12:52
